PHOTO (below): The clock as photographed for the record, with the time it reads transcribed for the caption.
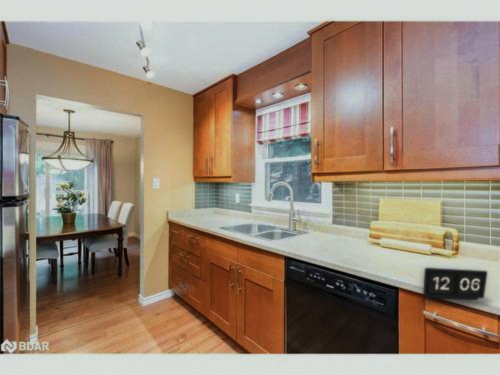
12:06
